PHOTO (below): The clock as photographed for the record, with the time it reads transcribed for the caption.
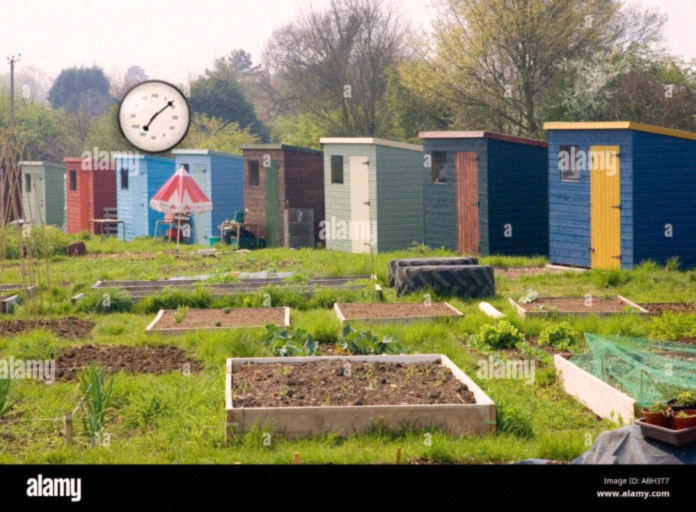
7:08
